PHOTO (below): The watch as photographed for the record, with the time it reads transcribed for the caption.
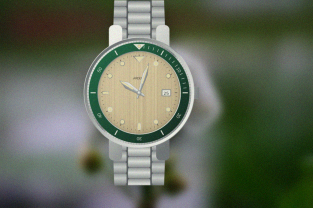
10:03
